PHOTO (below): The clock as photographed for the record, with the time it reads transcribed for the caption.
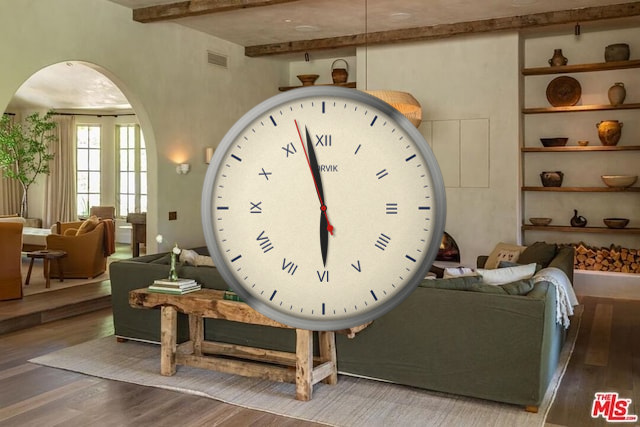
5:57:57
